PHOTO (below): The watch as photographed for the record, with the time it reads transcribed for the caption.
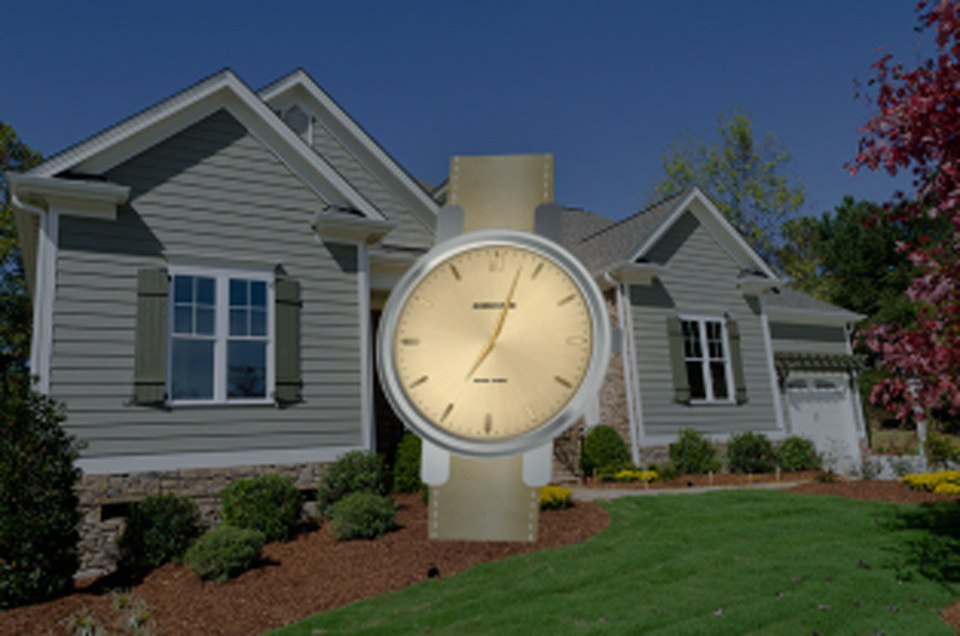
7:03
